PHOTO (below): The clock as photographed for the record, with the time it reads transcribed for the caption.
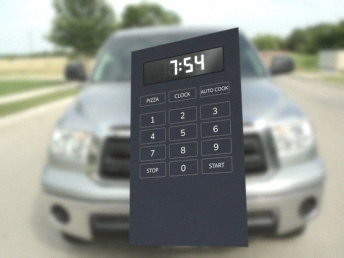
7:54
